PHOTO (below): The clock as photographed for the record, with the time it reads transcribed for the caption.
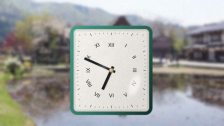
6:49
